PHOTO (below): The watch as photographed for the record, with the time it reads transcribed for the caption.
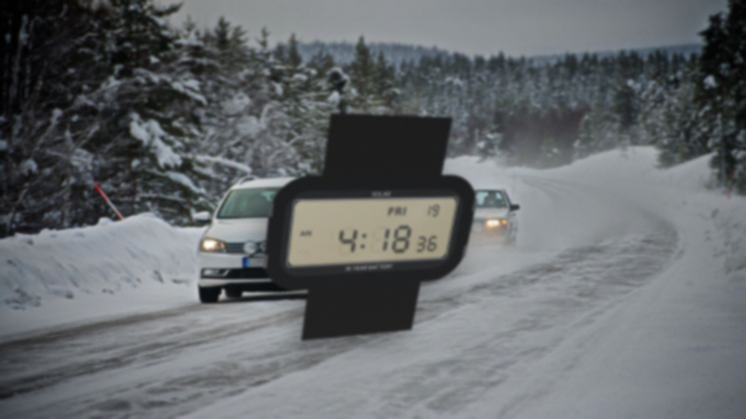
4:18:36
